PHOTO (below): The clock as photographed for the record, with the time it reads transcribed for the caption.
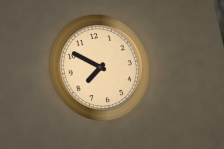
7:51
